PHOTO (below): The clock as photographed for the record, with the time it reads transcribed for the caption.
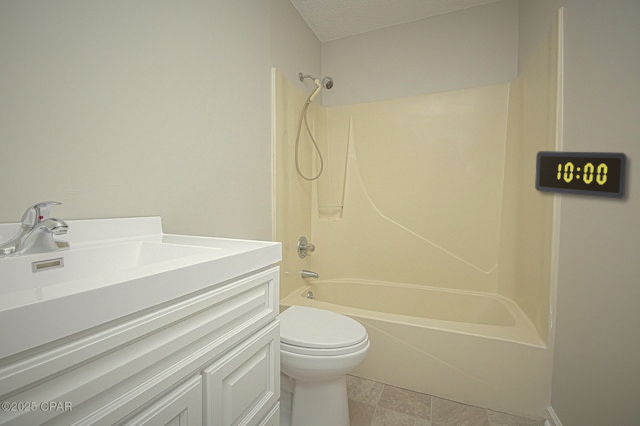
10:00
